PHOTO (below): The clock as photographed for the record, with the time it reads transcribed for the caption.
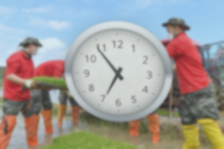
6:54
